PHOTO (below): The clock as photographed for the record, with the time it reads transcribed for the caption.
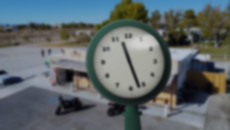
11:27
